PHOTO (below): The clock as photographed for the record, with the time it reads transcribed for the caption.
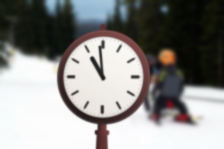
10:59
